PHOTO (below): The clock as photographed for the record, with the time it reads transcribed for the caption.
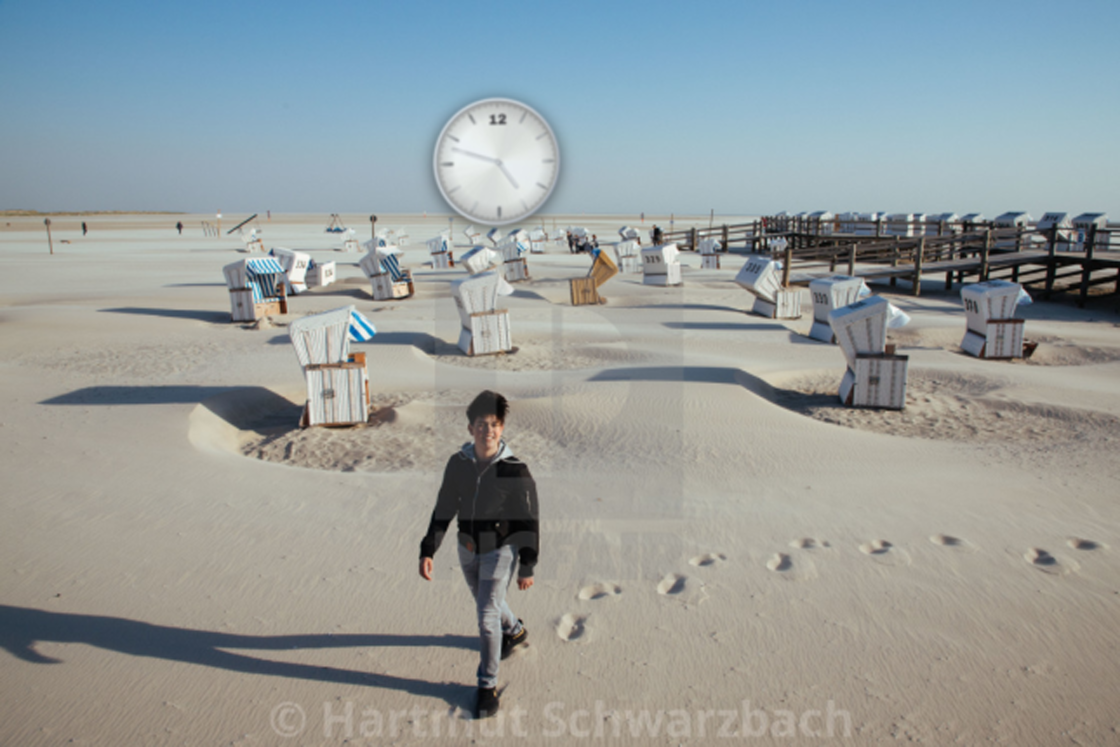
4:48
